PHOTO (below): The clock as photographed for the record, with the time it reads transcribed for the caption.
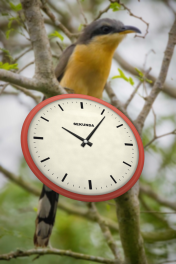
10:06
